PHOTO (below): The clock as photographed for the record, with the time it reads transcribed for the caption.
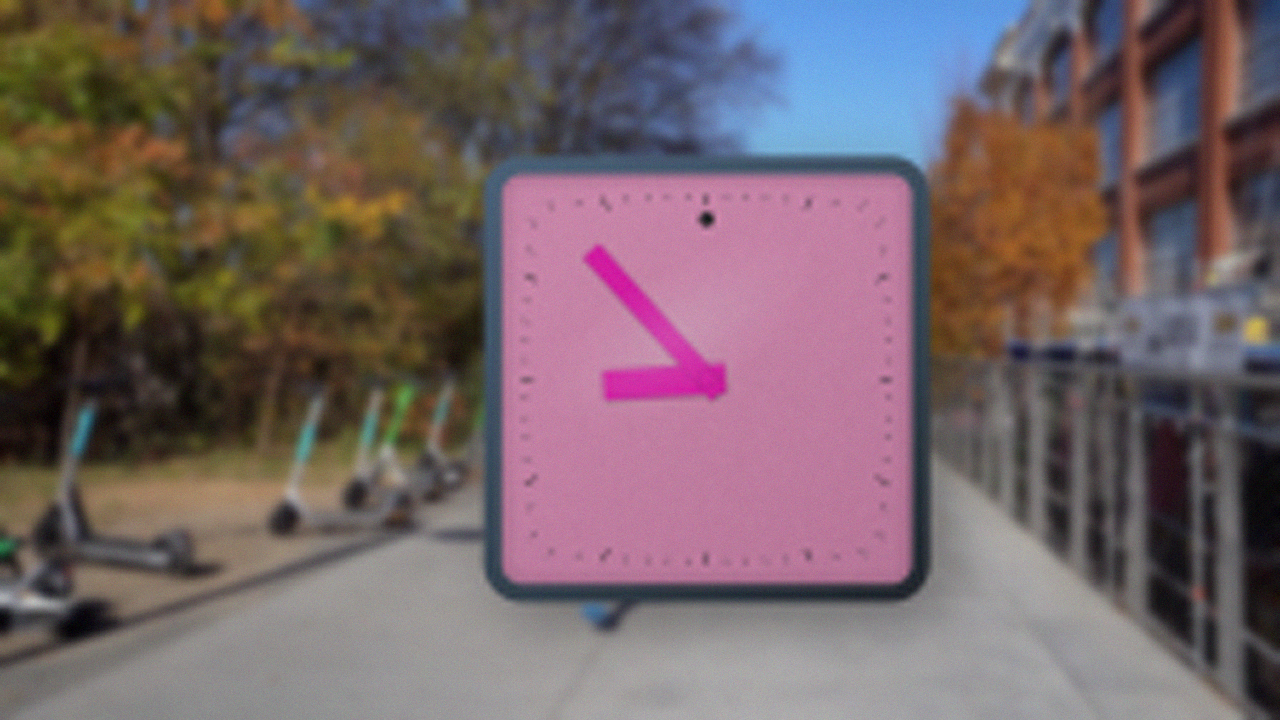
8:53
